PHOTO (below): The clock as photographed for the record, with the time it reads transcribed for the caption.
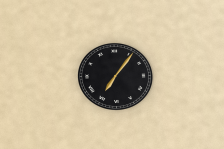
7:06
